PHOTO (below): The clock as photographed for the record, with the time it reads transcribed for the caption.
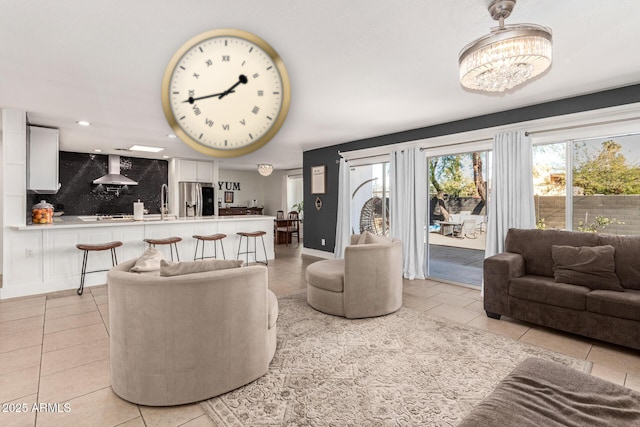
1:43
